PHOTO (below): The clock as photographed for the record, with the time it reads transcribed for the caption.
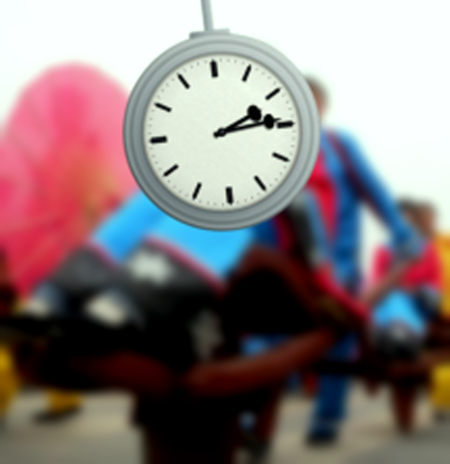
2:14
